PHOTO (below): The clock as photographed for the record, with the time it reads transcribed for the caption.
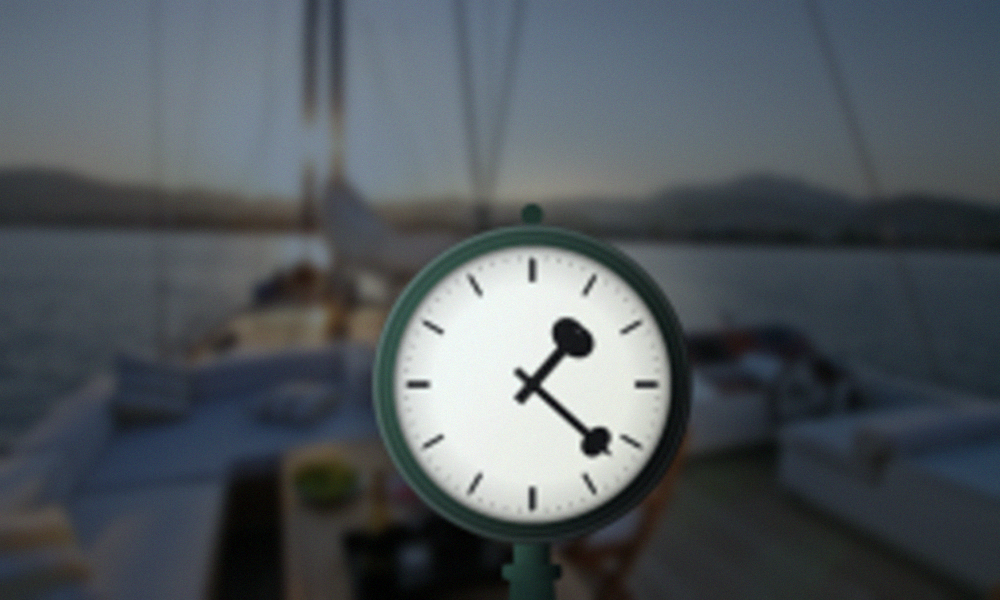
1:22
